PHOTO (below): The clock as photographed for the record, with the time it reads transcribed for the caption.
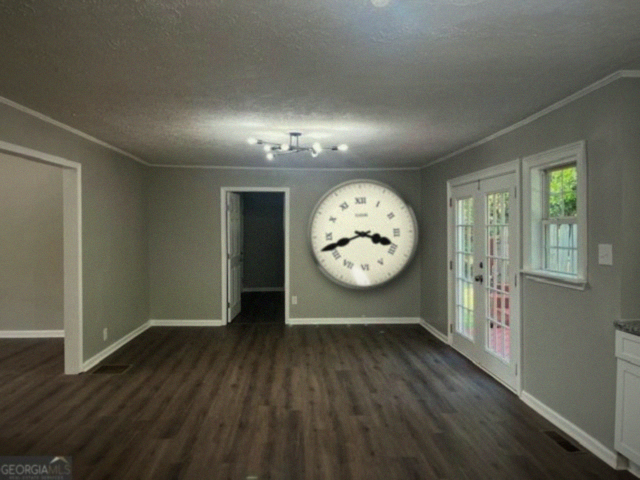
3:42
